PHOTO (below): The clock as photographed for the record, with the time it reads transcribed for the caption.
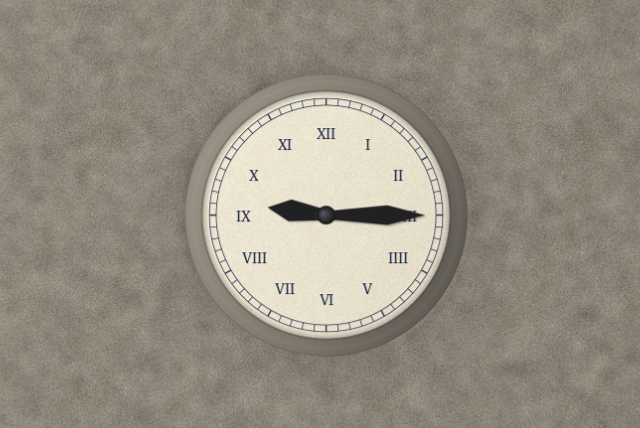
9:15
